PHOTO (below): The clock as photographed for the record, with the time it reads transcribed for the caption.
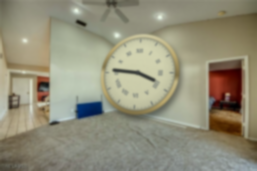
3:46
